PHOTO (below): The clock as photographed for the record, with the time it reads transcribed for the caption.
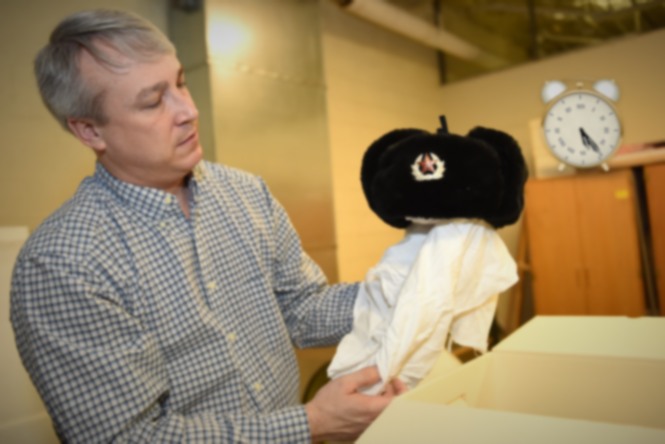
5:24
